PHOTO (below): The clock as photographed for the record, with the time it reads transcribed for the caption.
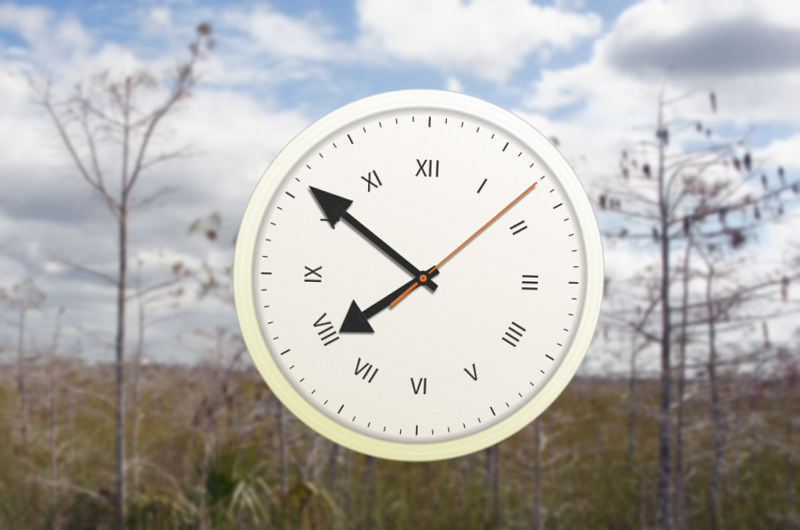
7:51:08
